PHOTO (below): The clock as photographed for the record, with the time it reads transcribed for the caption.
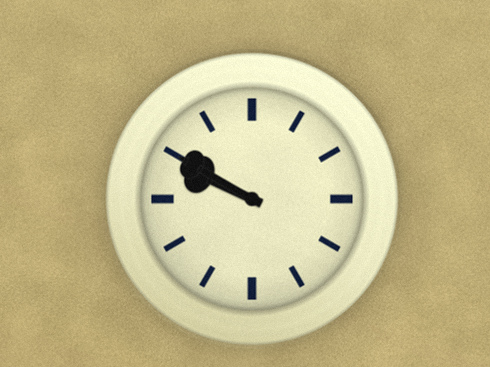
9:50
